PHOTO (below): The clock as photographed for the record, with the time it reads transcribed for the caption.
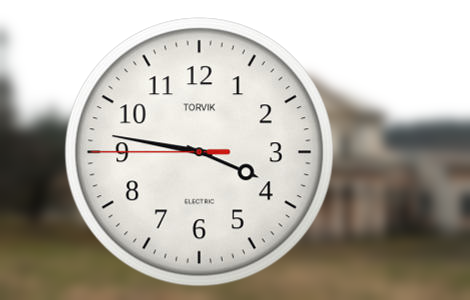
3:46:45
